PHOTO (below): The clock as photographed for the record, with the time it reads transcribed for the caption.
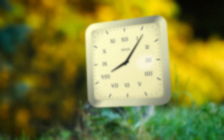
8:06
